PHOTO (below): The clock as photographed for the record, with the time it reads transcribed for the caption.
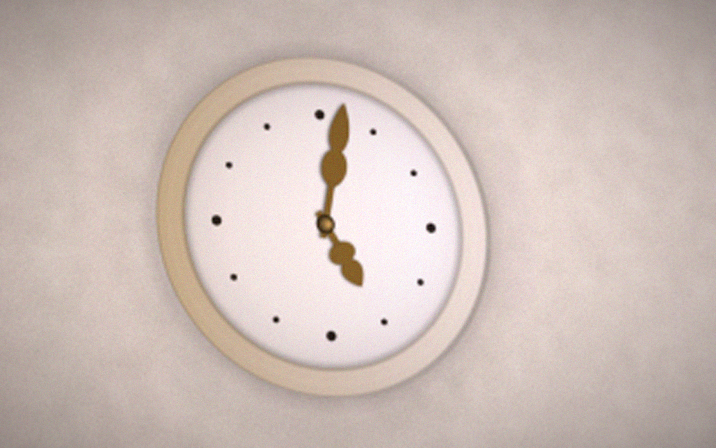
5:02
